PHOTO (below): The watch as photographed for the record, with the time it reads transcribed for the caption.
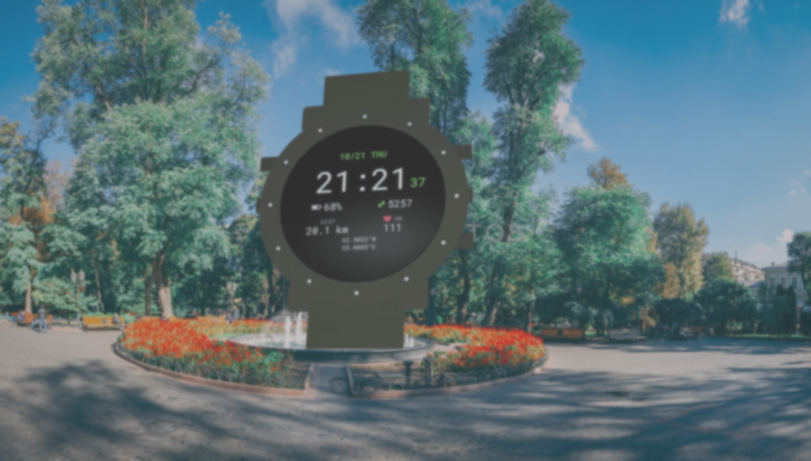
21:21:37
